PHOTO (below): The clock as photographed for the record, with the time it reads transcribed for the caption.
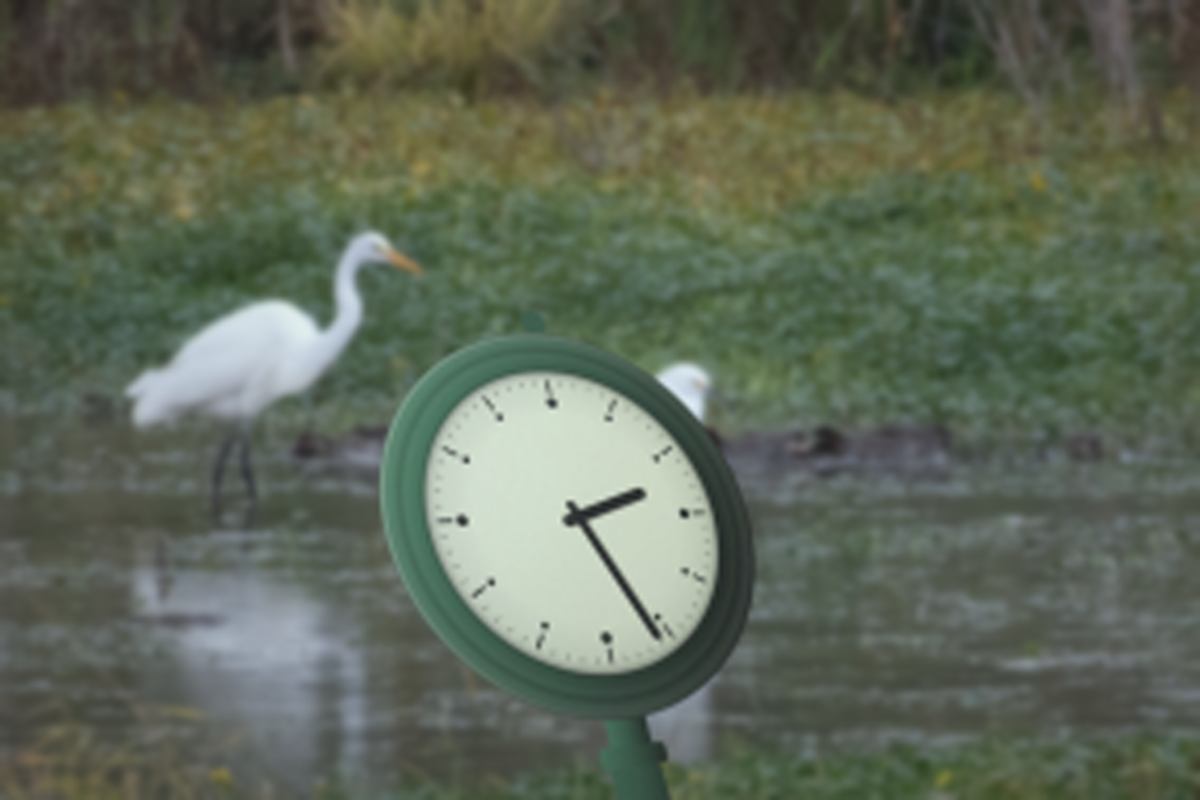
2:26
